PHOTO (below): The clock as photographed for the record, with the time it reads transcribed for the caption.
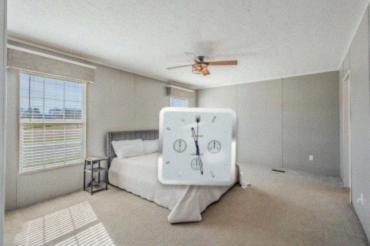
11:28
